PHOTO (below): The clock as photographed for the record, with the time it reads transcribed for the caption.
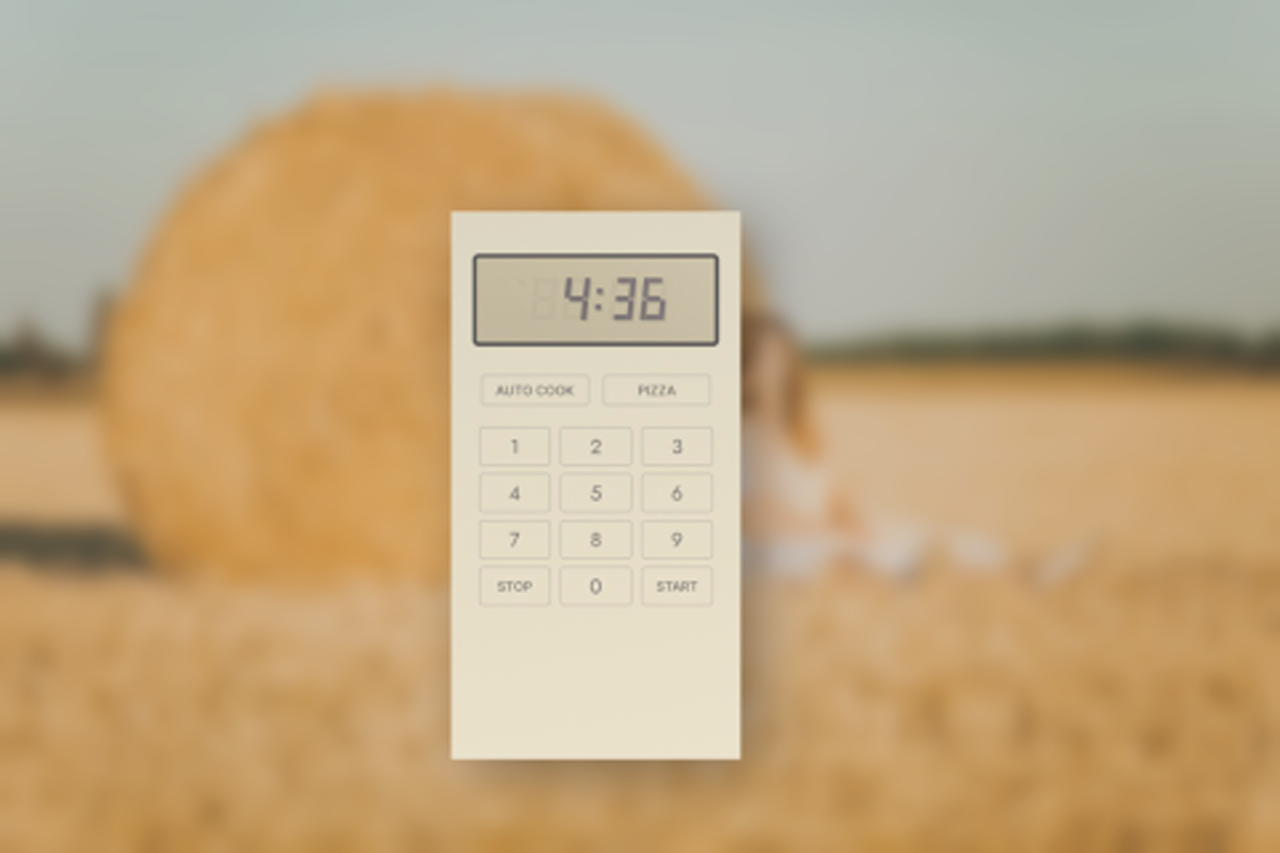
4:36
